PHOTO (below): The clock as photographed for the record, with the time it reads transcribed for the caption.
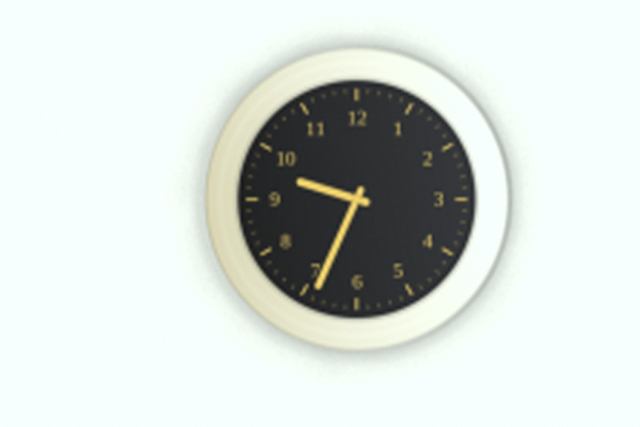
9:34
